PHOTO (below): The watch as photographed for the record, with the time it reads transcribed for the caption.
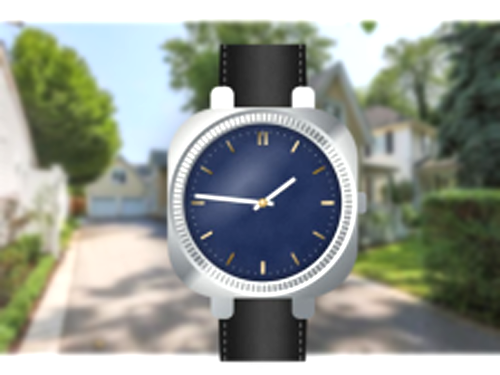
1:46
